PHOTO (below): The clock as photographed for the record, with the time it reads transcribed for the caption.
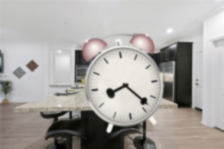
8:23
